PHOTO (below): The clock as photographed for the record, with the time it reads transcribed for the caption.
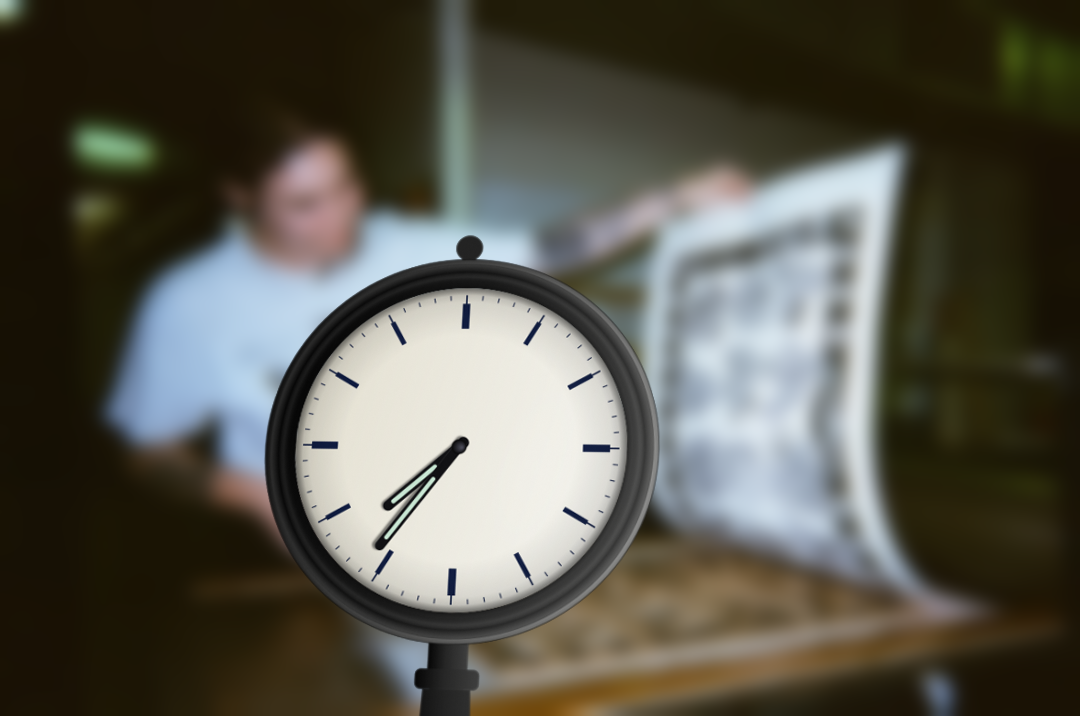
7:36
